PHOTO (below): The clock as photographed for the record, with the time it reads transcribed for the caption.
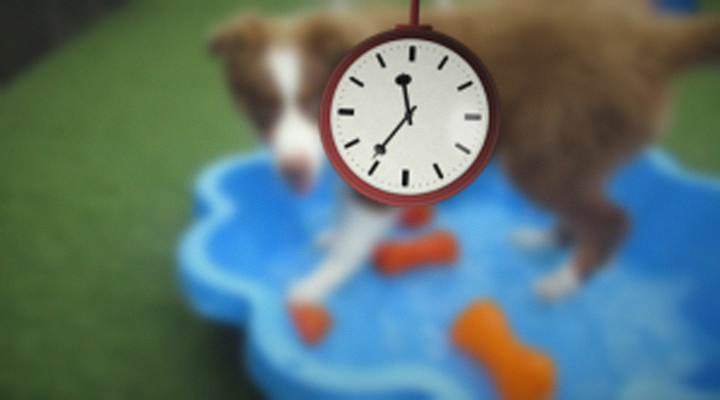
11:36
